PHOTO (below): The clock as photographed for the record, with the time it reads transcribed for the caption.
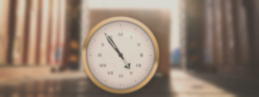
4:54
